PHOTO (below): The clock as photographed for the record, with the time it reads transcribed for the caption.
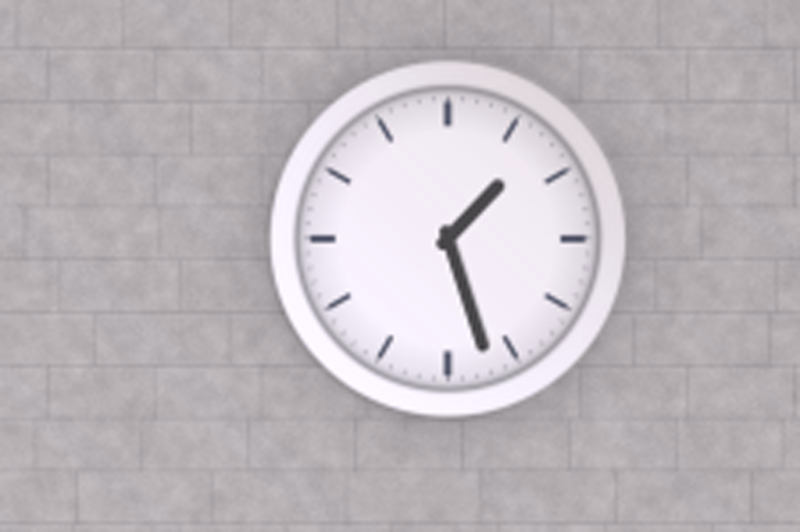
1:27
